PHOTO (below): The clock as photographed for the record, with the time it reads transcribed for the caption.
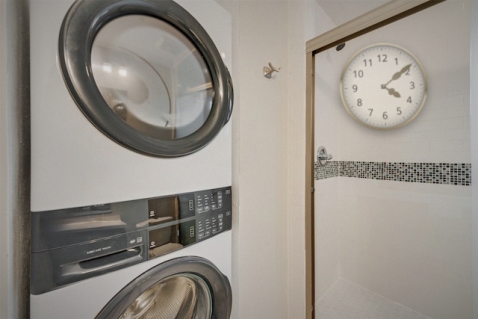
4:09
